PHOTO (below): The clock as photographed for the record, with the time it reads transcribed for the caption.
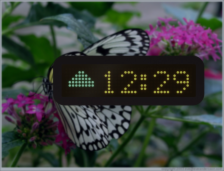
12:29
